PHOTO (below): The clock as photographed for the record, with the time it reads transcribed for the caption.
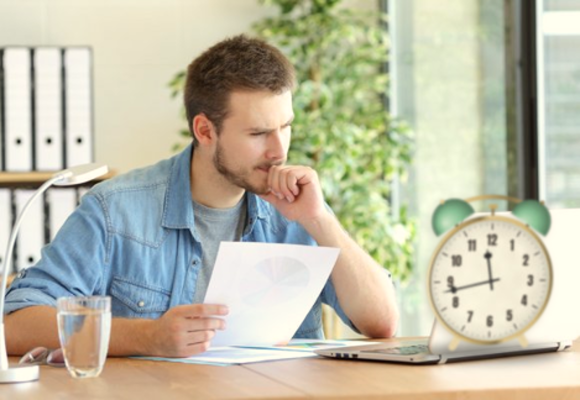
11:43
